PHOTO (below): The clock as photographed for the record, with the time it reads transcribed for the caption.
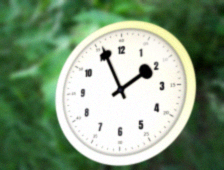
1:56
